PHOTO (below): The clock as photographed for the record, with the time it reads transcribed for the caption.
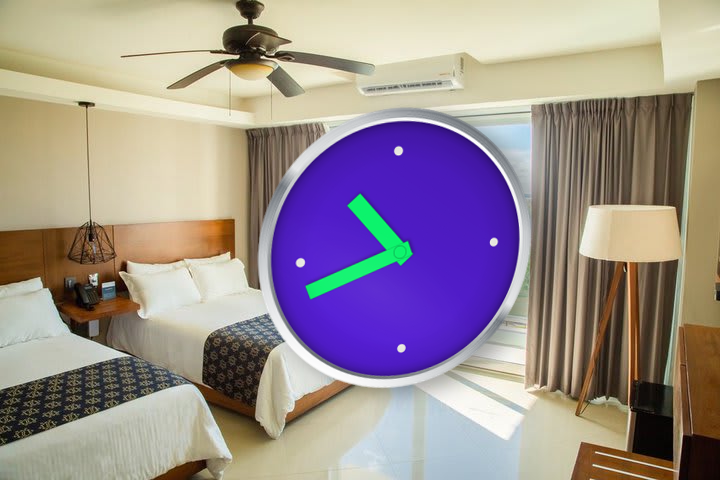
10:42
